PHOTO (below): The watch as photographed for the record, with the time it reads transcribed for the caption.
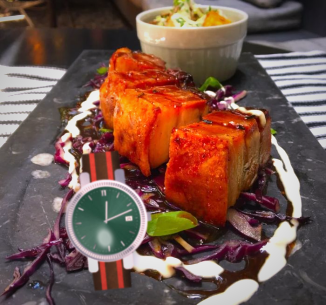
12:12
